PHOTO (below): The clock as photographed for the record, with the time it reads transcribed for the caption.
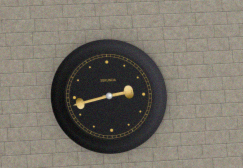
2:43
